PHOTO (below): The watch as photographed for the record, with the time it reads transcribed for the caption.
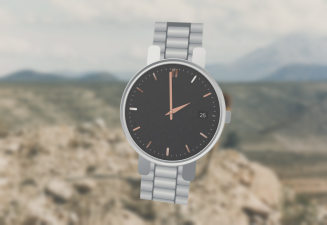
1:59
